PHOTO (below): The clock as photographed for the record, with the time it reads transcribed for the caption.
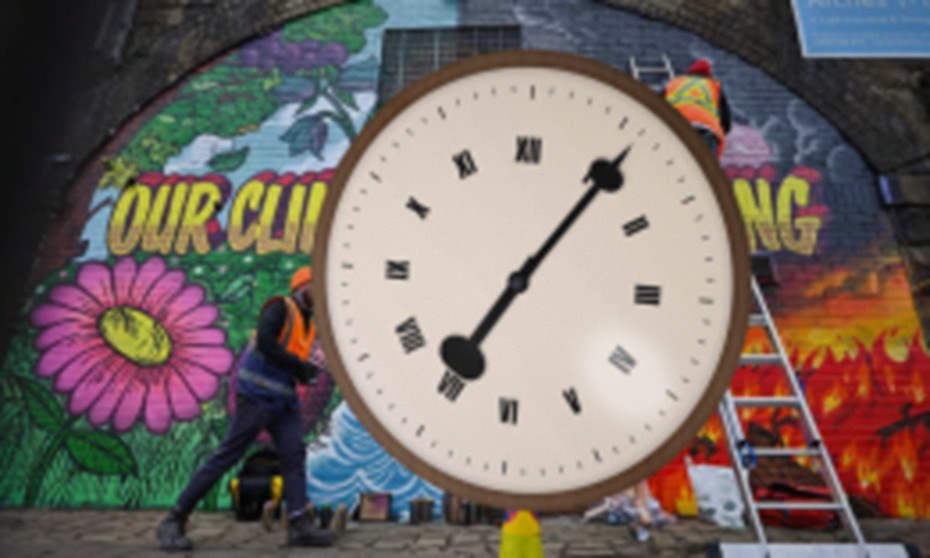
7:06
